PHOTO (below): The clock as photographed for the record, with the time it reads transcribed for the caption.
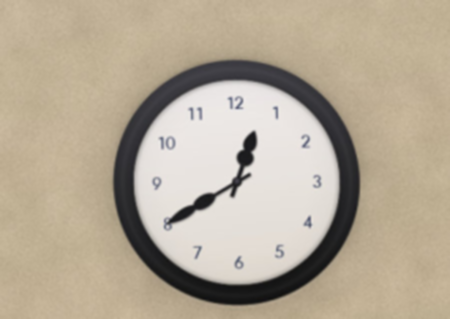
12:40
